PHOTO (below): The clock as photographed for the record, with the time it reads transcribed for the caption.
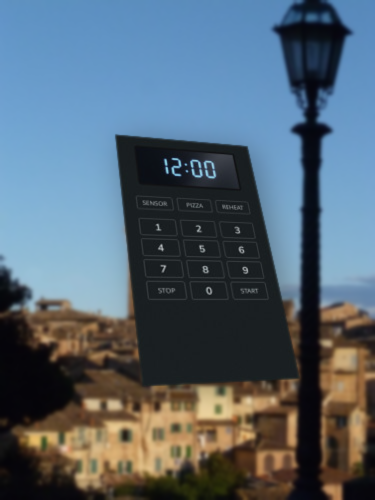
12:00
